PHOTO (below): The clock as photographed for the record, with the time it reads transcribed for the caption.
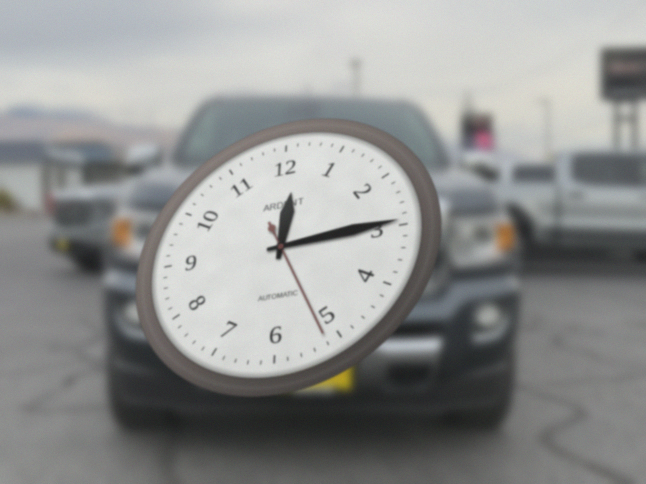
12:14:26
